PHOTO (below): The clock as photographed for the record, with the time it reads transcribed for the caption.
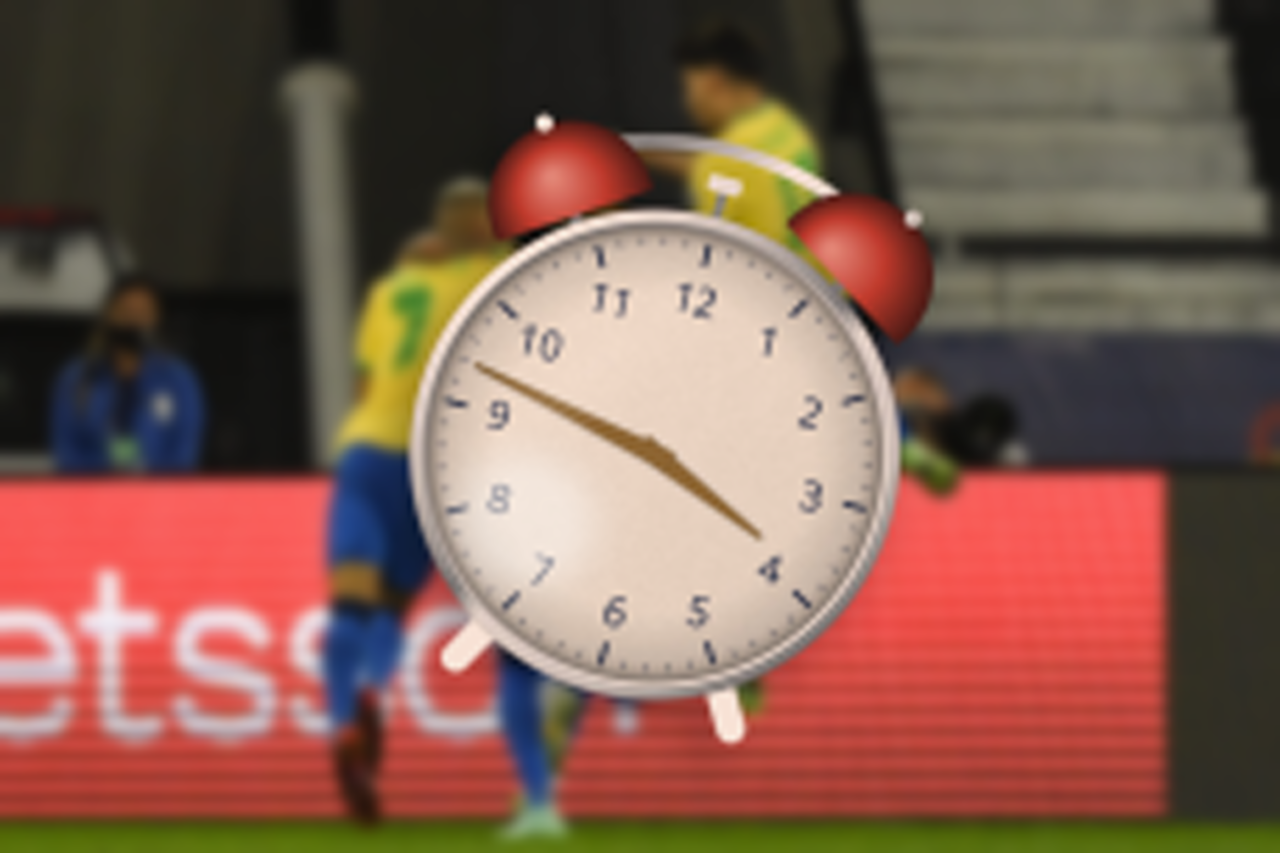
3:47
